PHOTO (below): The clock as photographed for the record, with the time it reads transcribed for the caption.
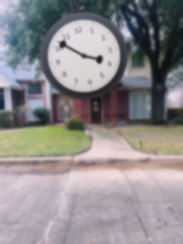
3:52
